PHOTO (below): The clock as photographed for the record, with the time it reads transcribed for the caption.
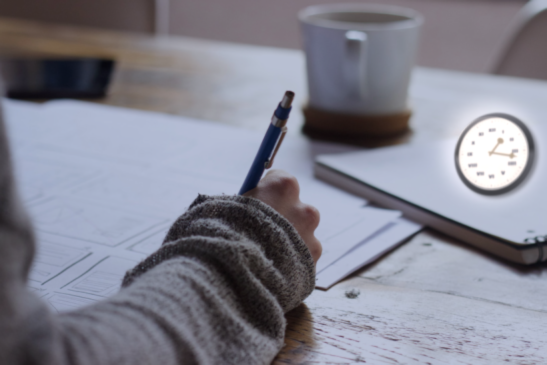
1:17
